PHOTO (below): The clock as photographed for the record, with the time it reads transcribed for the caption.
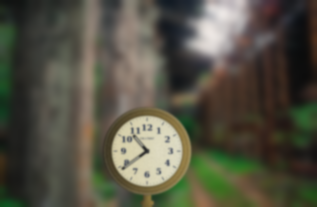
10:39
